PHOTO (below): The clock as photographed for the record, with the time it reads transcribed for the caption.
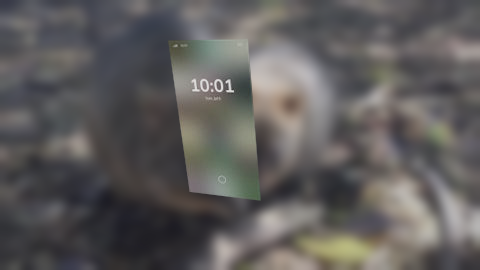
10:01
